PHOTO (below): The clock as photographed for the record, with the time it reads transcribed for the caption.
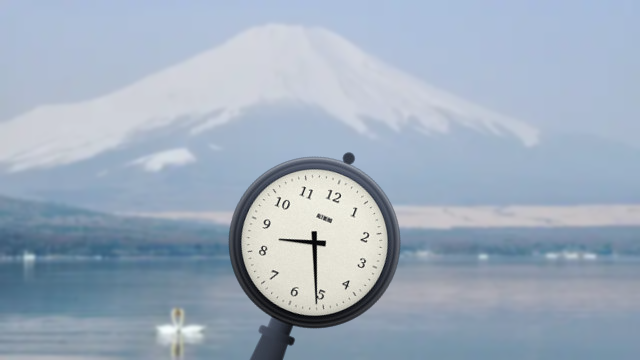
8:26
